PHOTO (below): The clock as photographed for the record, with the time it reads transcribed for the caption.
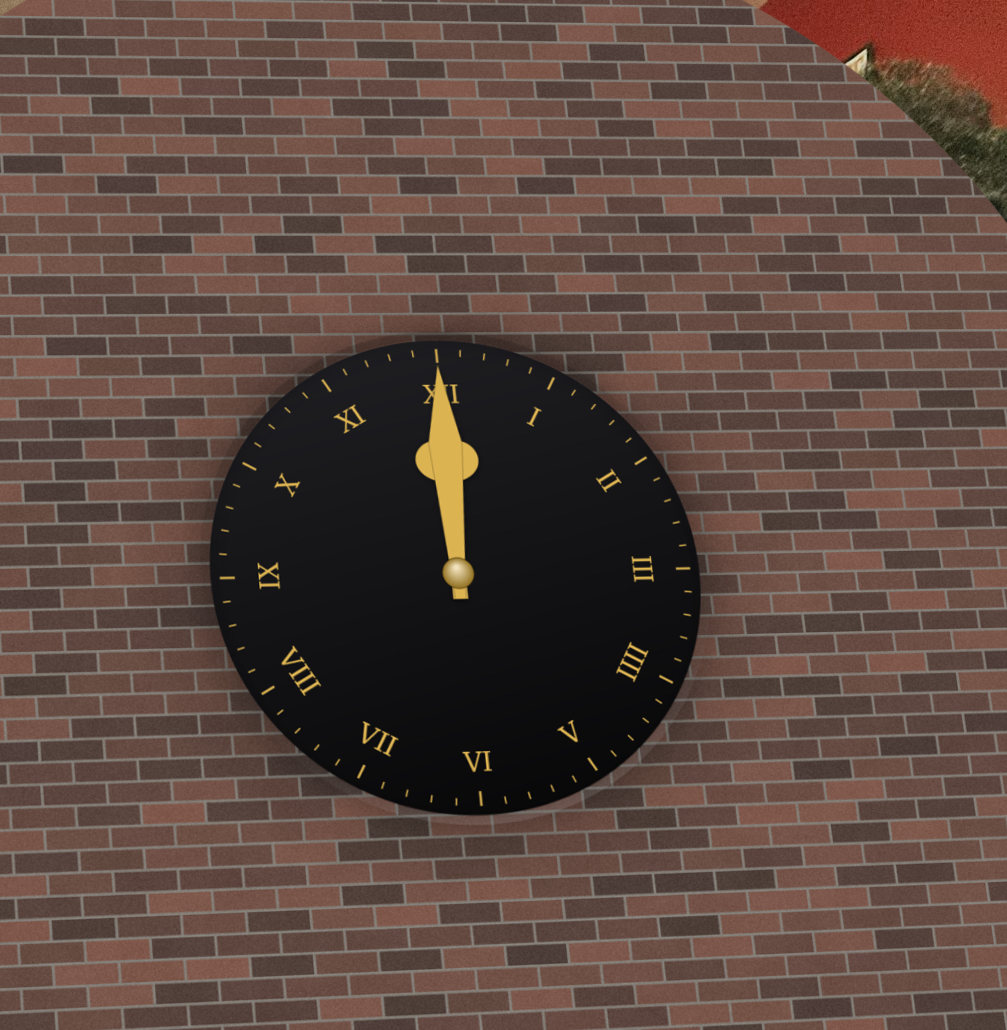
12:00
